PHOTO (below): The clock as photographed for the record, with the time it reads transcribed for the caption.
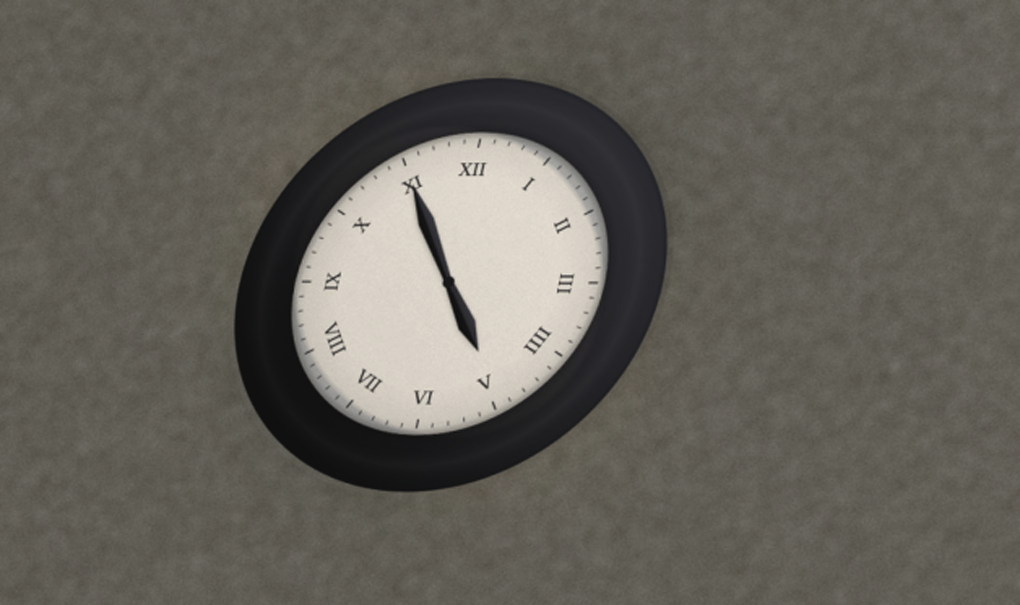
4:55
